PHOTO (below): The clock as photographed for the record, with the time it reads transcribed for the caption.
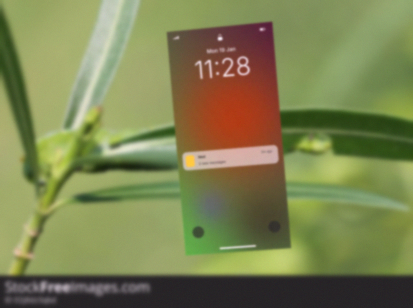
11:28
